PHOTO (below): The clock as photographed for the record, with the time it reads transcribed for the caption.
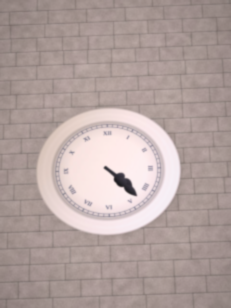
4:23
